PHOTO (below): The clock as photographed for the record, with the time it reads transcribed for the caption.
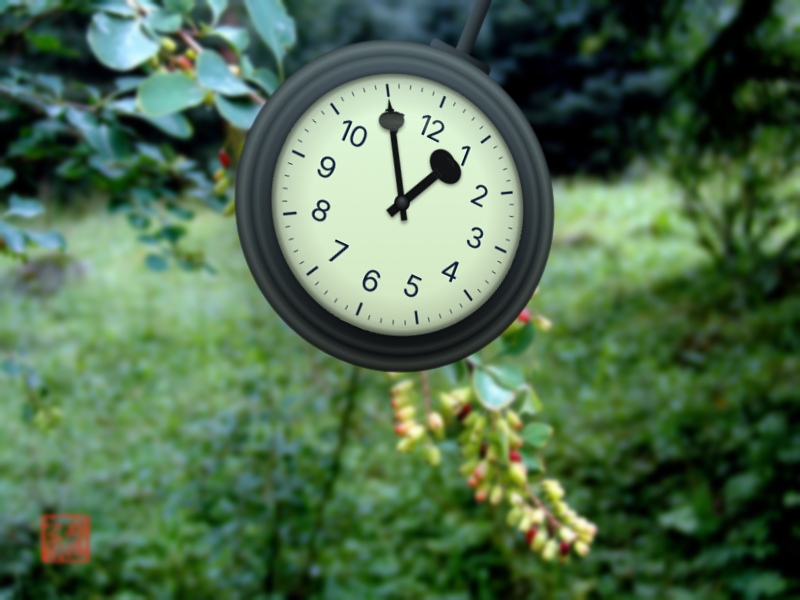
12:55
